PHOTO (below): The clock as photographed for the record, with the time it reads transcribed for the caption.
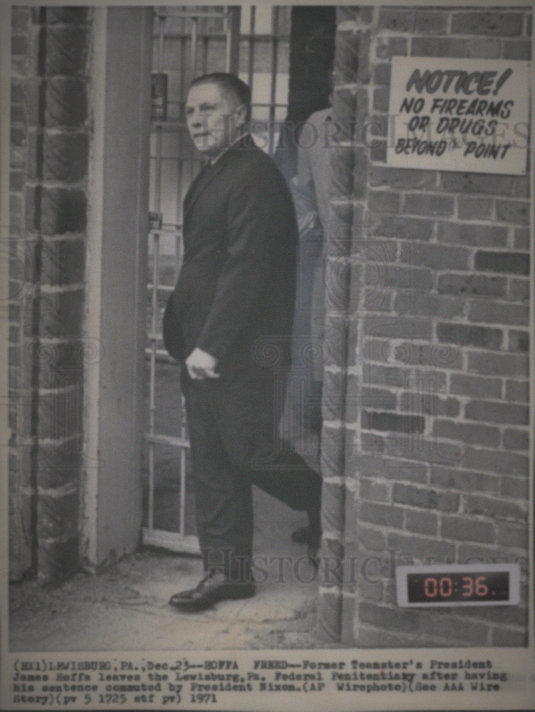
0:36
